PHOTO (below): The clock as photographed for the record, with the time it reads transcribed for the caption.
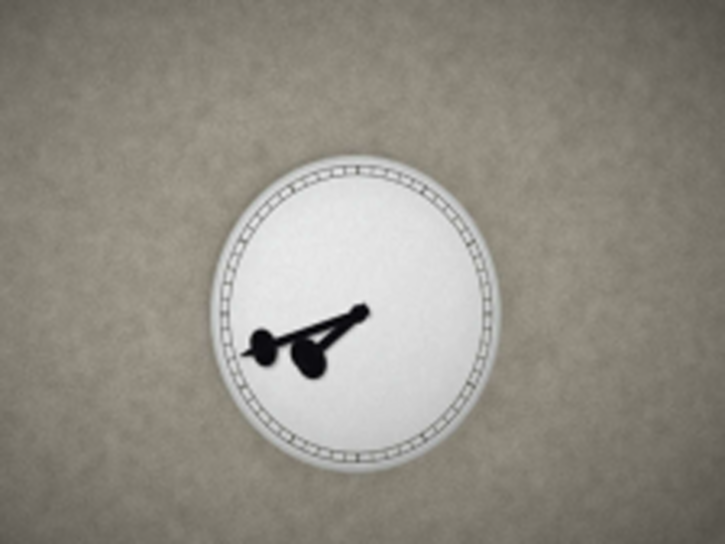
7:42
